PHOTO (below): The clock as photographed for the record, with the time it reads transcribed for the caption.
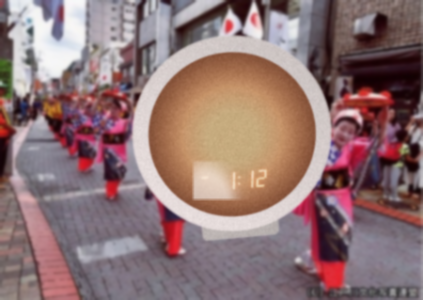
1:12
